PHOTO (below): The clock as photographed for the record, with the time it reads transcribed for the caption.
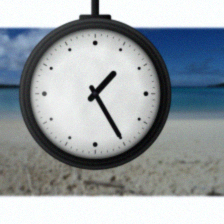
1:25
